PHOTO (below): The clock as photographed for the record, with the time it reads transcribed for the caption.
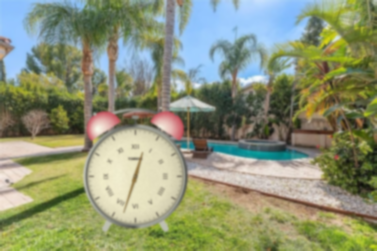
12:33
